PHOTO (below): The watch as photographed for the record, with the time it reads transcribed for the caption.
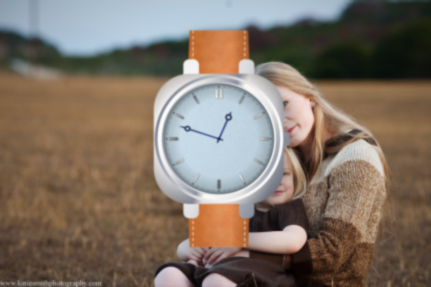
12:48
